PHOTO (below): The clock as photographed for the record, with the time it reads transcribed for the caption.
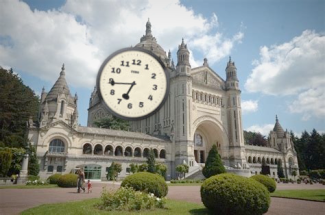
6:44
